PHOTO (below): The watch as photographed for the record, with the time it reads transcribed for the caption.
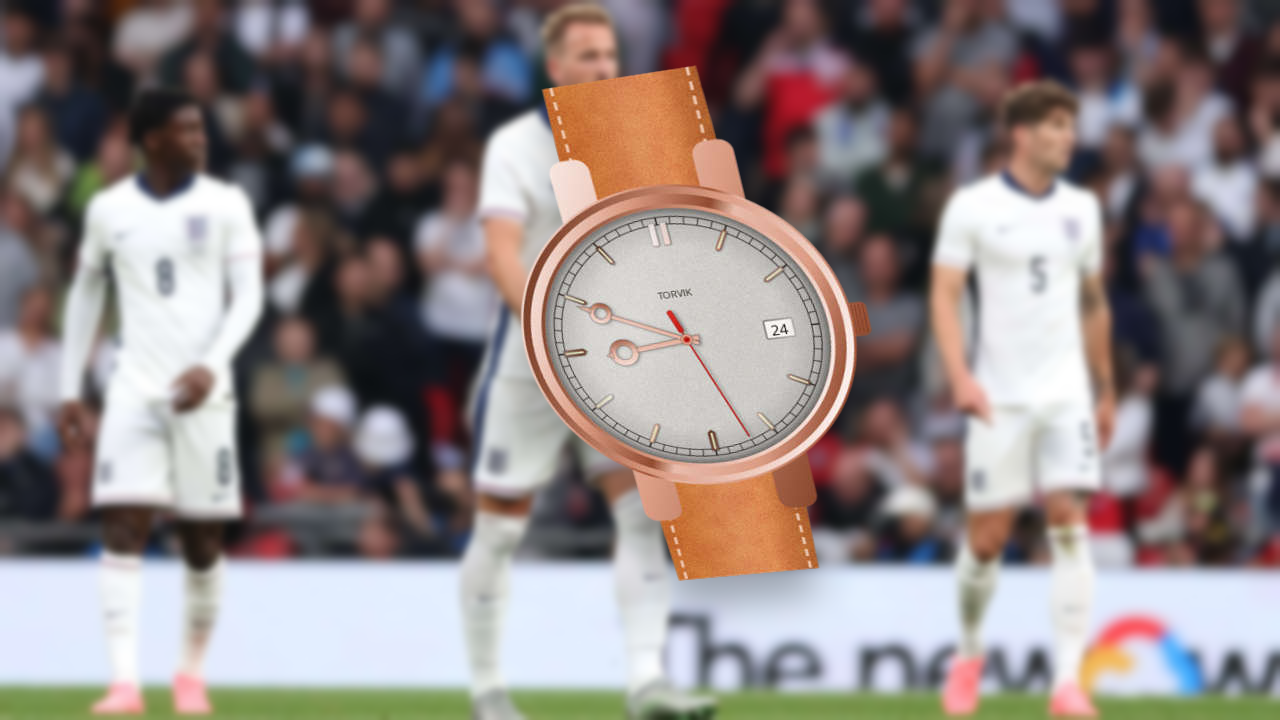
8:49:27
